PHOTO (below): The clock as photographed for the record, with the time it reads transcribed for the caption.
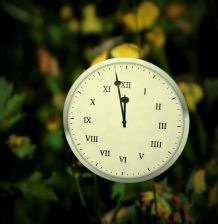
11:58
